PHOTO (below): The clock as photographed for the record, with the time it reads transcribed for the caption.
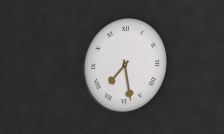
7:28
